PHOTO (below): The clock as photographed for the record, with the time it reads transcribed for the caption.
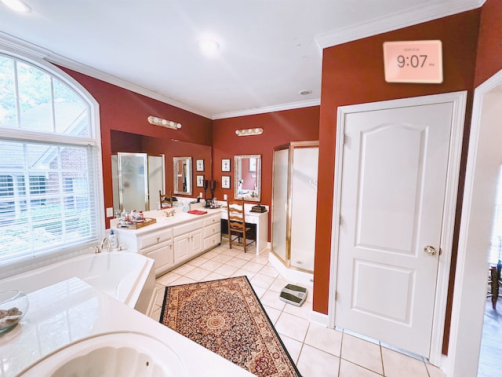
9:07
